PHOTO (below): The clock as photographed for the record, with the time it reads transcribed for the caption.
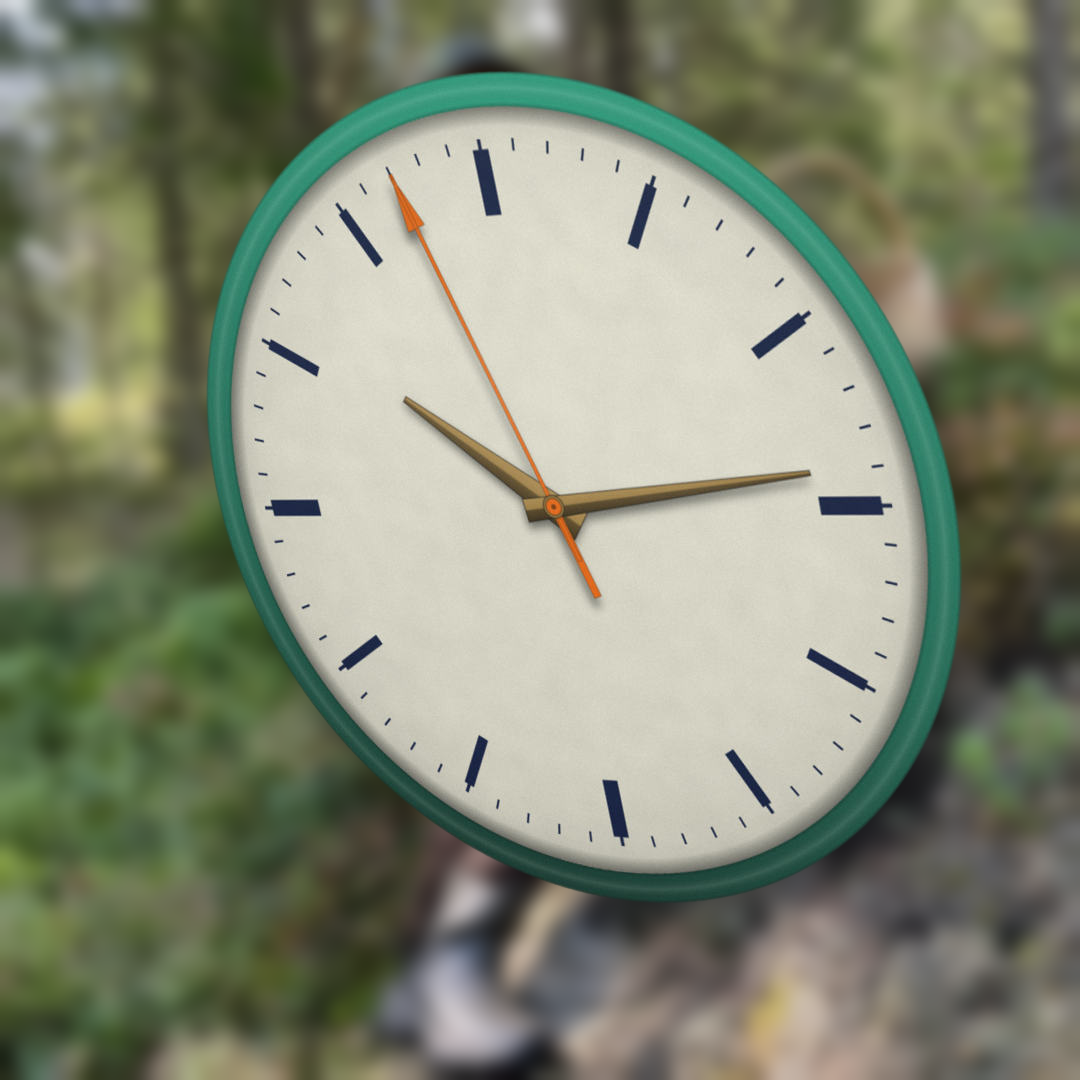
10:13:57
